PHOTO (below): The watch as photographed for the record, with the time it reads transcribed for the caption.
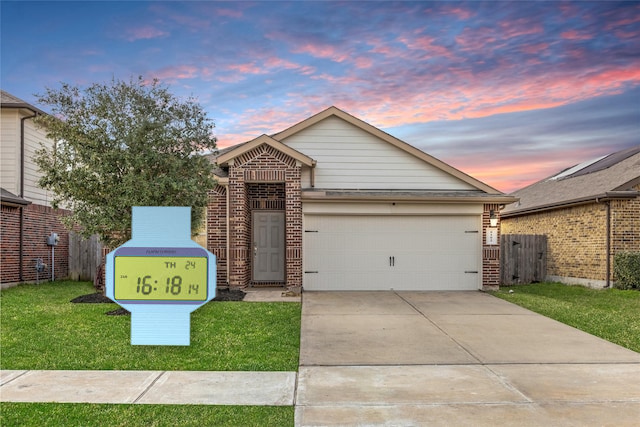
16:18:14
